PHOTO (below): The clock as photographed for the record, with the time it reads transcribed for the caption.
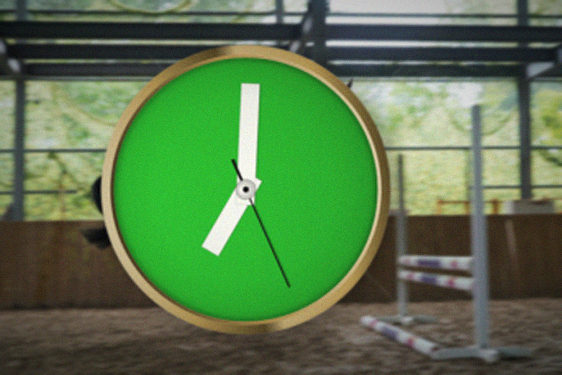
7:00:26
